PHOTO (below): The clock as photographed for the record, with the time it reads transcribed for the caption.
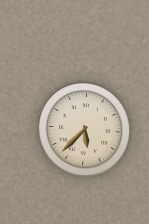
5:37
